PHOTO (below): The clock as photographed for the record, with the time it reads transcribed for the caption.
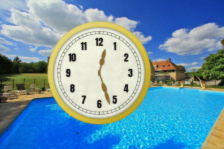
12:27
